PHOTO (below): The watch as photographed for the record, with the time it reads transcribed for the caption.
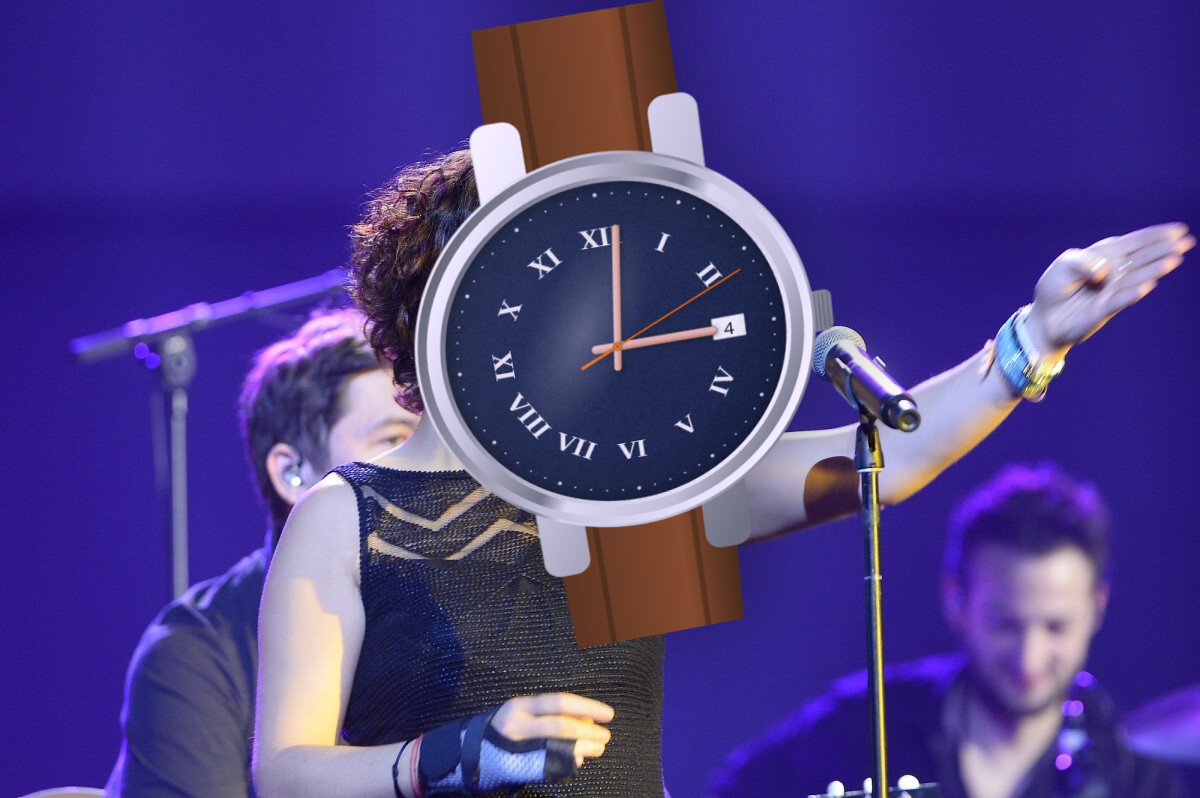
3:01:11
